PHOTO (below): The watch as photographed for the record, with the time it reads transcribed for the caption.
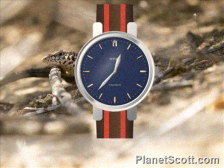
12:37
